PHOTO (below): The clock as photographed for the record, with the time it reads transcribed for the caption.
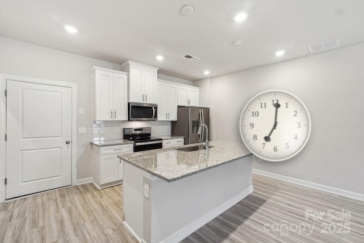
7:01
